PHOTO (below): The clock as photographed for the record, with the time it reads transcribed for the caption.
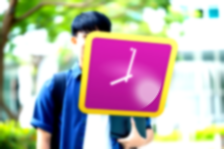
8:01
